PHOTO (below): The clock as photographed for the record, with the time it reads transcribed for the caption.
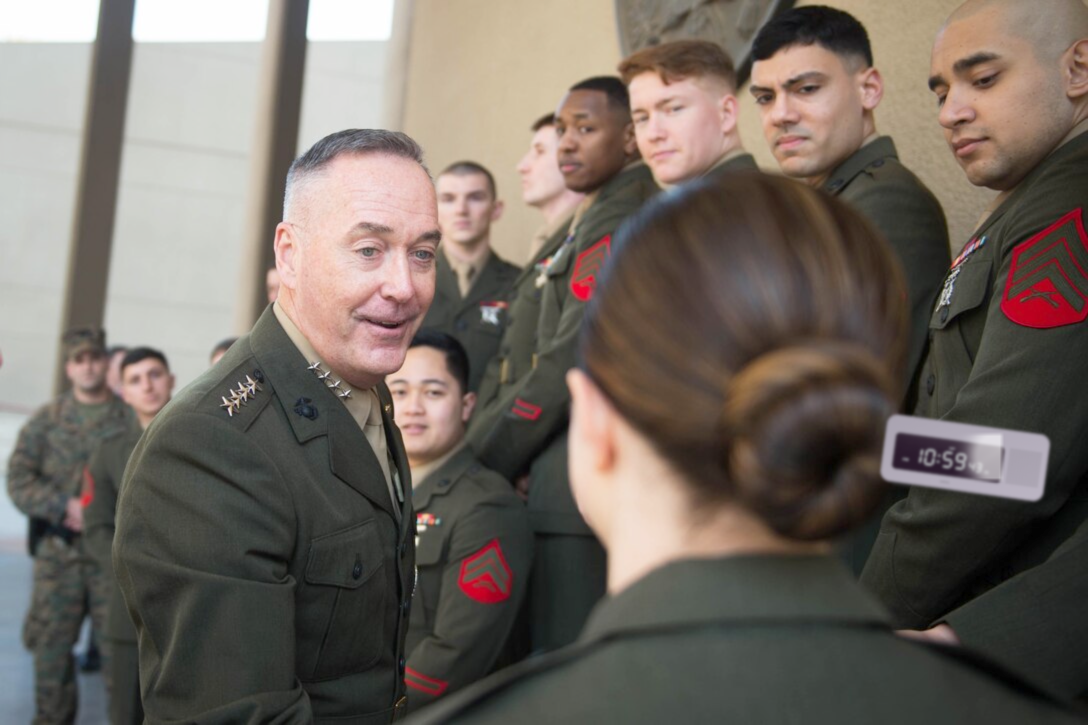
10:59
